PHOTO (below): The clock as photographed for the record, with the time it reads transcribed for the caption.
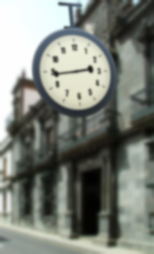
2:44
